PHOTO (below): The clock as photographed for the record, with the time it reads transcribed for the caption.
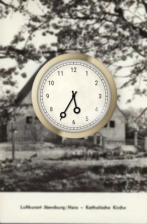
5:35
